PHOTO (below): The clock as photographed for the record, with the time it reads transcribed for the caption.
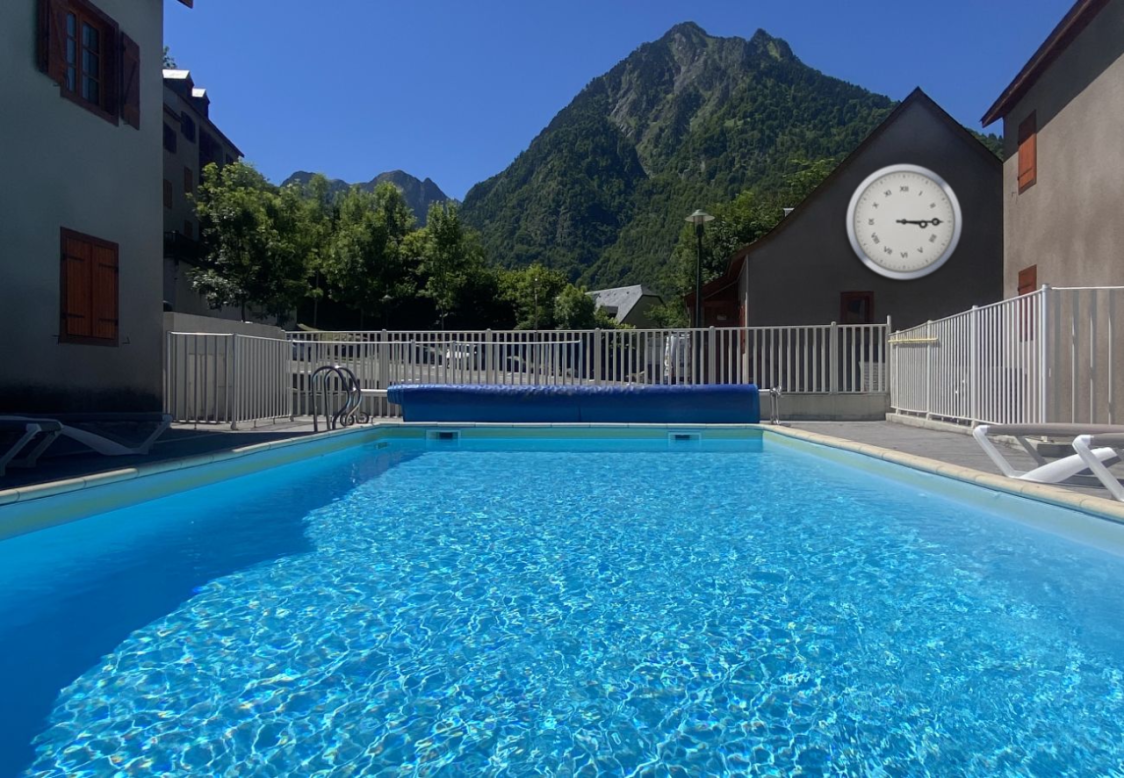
3:15
